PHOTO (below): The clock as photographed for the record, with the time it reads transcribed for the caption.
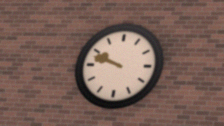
9:48
